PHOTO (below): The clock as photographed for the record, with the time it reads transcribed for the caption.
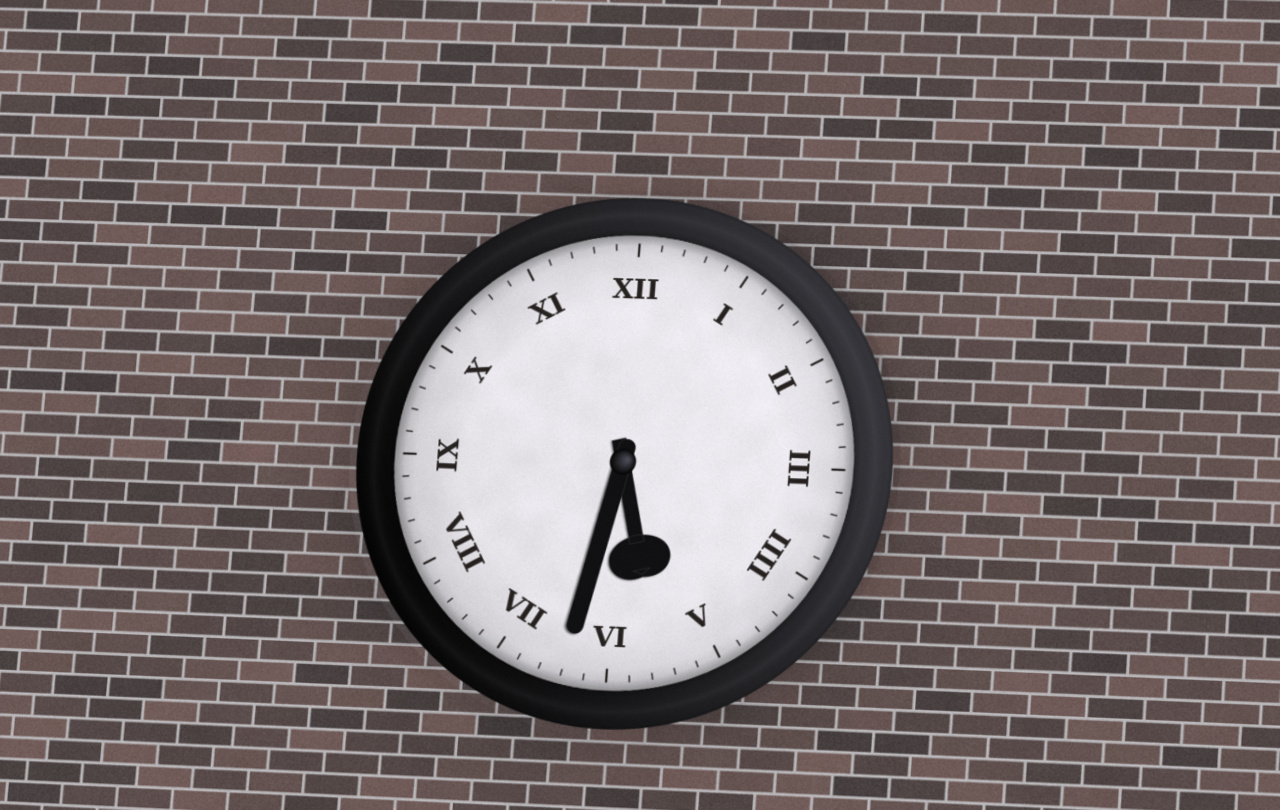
5:32
